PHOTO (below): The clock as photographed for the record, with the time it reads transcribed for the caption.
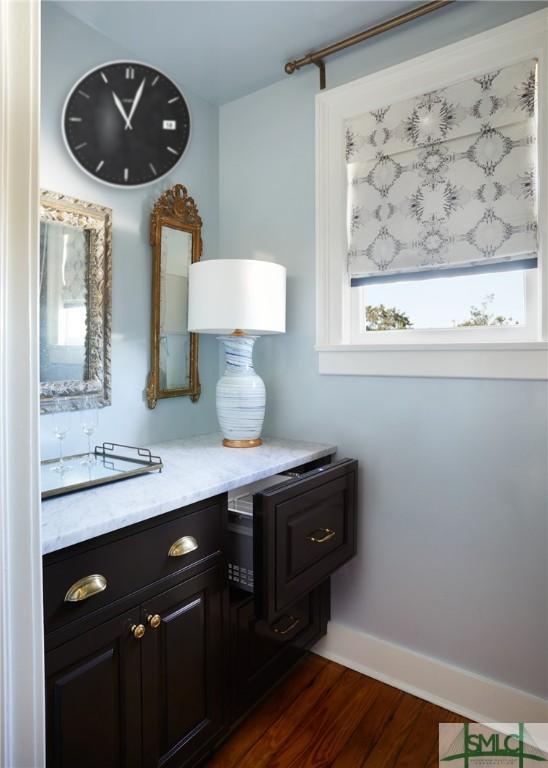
11:03
